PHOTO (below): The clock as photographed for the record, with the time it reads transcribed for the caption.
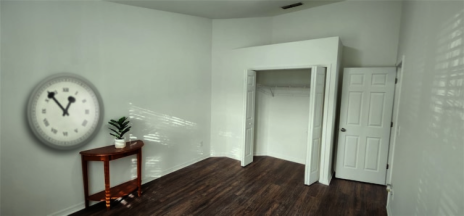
12:53
